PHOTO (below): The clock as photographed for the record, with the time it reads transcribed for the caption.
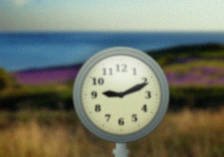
9:11
